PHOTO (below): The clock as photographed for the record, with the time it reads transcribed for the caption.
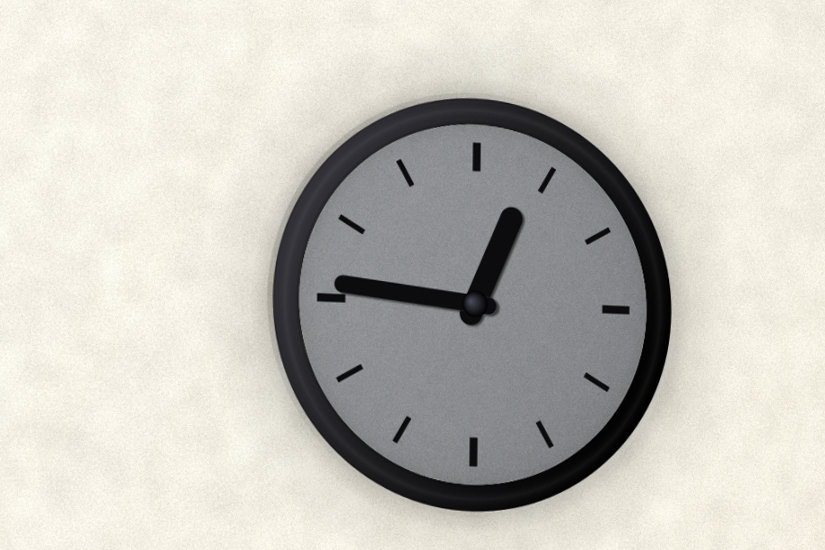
12:46
